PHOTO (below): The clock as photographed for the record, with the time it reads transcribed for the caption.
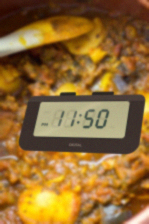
11:50
